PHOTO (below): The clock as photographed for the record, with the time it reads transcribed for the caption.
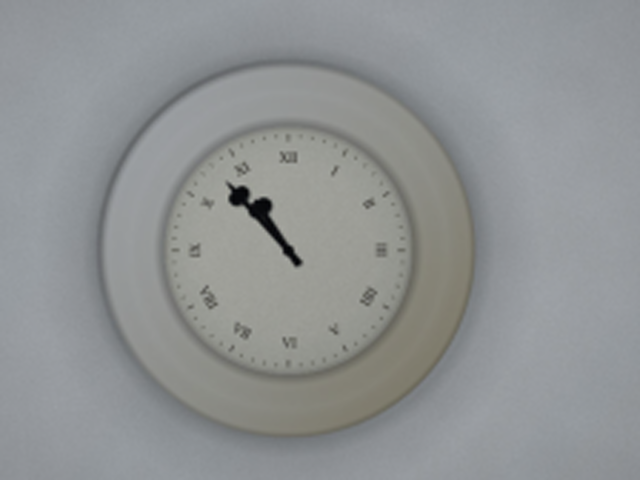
10:53
